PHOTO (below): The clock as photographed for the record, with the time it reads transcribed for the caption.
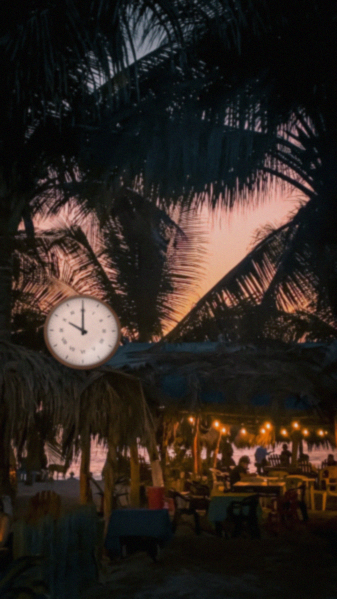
10:00
